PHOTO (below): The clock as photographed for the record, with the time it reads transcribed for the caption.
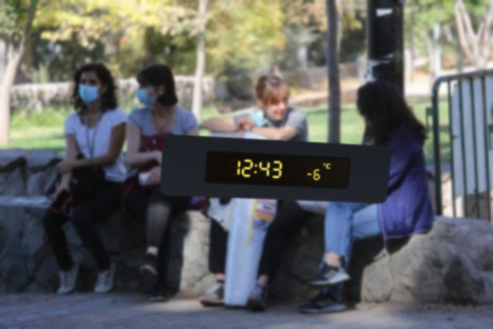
12:43
